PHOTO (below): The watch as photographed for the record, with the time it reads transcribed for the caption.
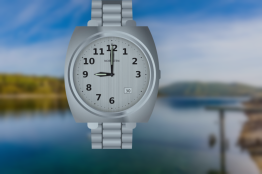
9:00
